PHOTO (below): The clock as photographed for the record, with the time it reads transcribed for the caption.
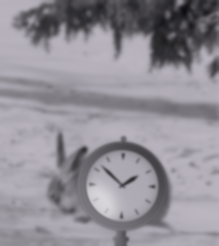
1:52
